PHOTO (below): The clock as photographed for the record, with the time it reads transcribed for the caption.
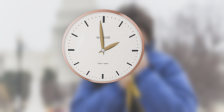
1:59
